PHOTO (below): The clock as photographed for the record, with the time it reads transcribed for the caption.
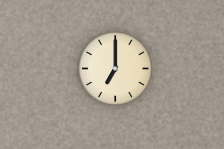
7:00
